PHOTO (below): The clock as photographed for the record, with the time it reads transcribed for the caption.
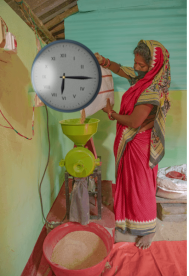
6:15
